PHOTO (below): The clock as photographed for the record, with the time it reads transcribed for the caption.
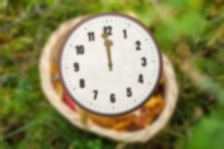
11:59
